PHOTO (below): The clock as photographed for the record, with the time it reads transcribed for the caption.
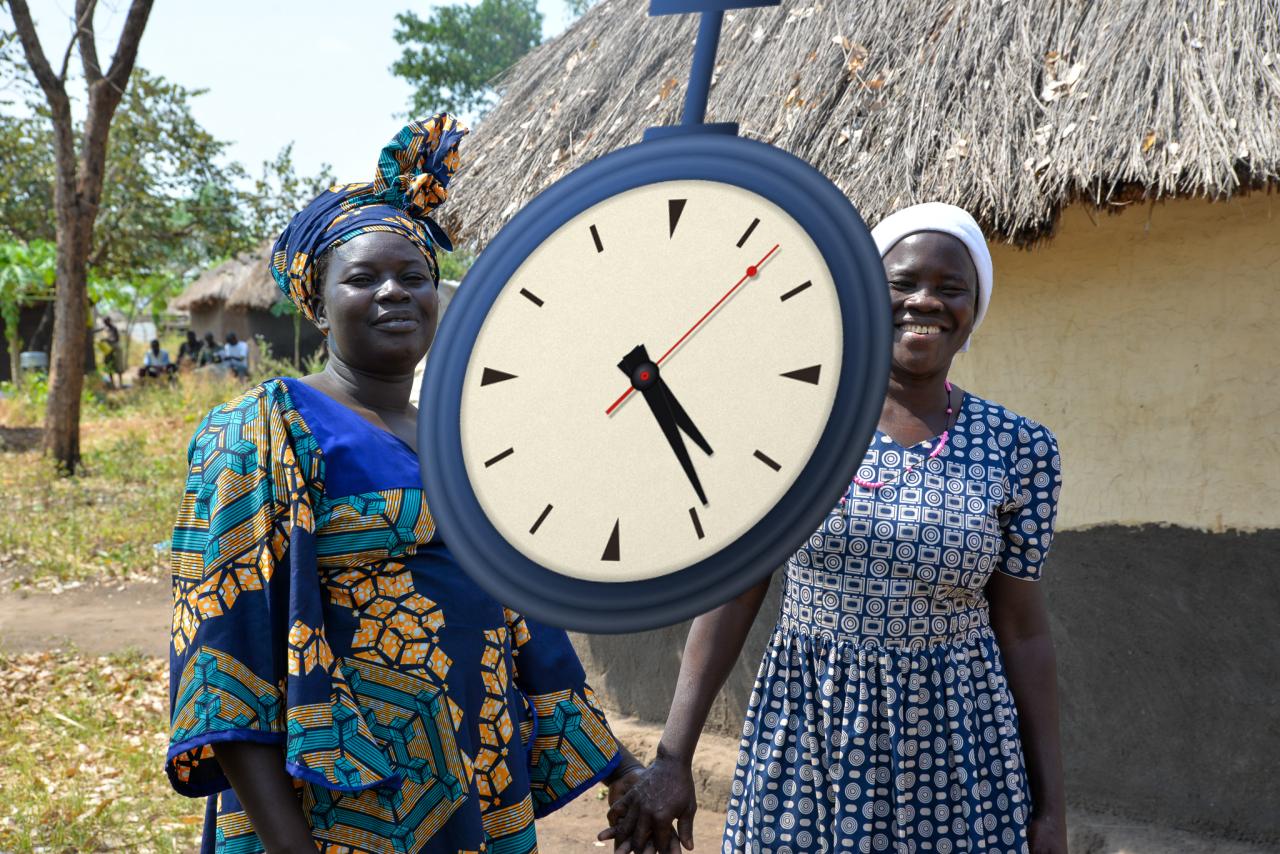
4:24:07
